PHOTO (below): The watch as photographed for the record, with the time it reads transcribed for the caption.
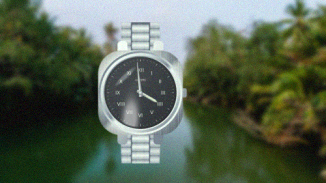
3:59
